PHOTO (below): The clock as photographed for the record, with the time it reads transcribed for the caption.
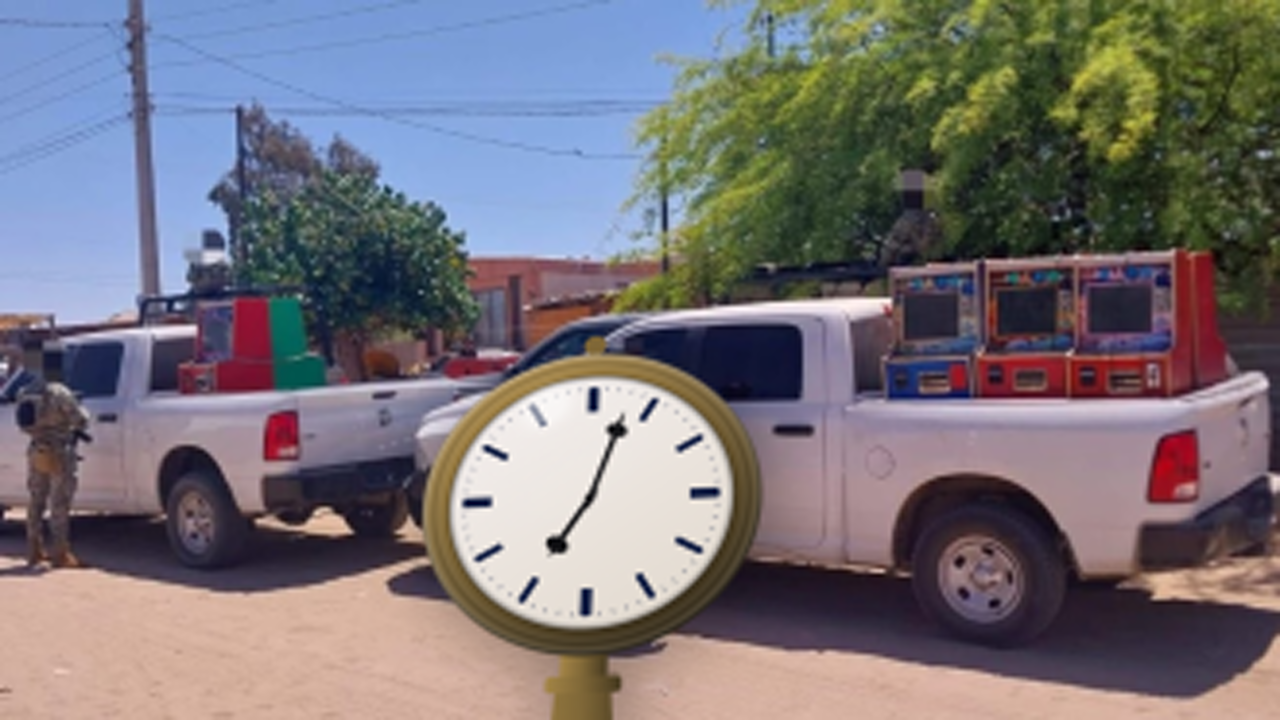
7:03
